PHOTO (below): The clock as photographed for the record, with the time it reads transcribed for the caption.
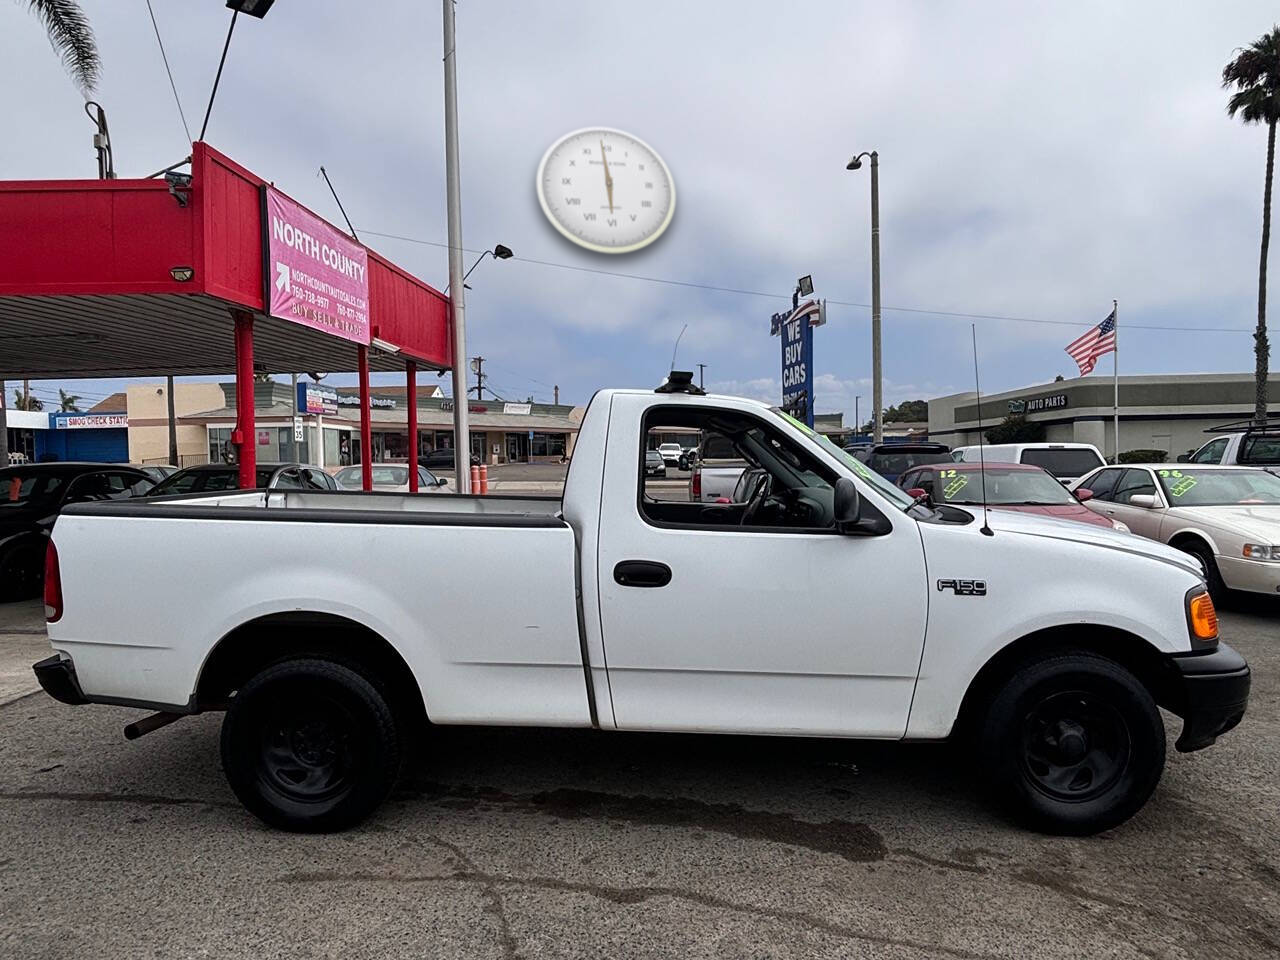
5:59
